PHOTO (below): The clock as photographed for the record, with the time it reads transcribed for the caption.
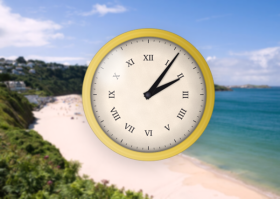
2:06
